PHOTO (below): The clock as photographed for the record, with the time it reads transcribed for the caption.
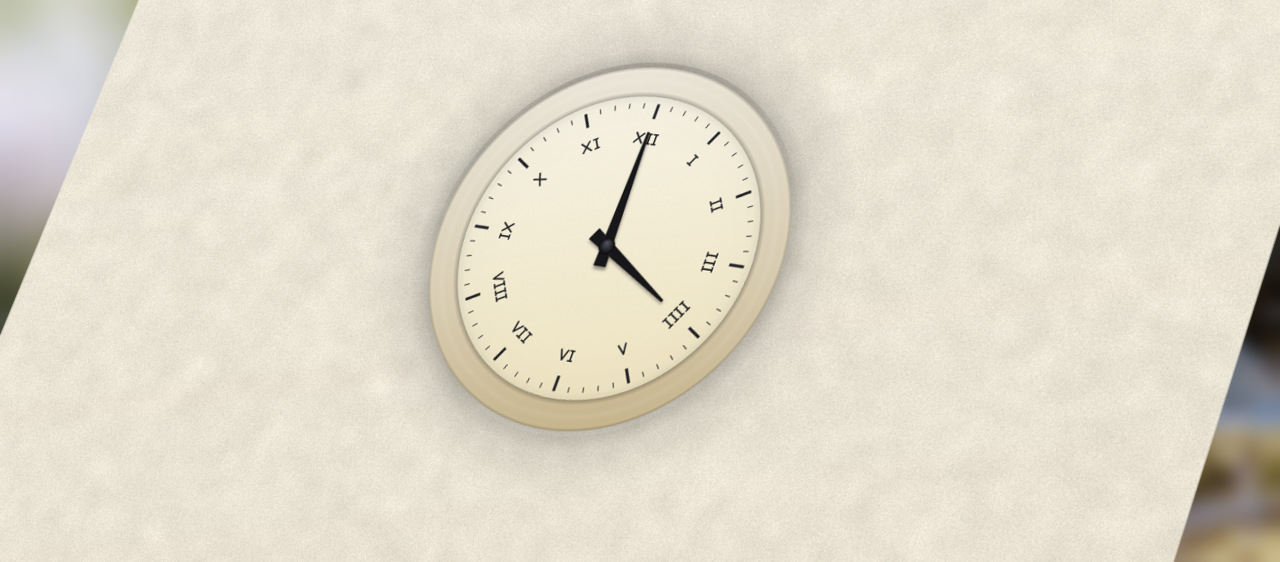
4:00
